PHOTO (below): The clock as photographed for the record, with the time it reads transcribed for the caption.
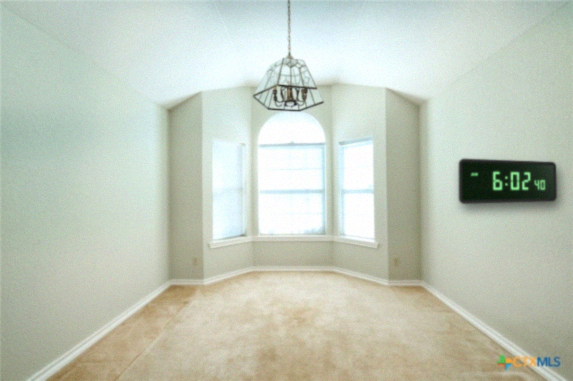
6:02
